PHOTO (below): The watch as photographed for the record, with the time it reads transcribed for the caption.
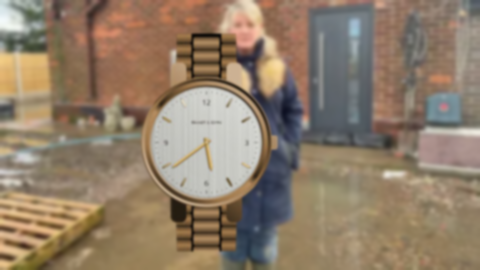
5:39
